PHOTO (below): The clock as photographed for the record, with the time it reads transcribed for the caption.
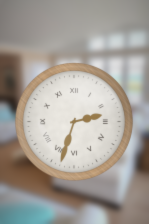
2:33
